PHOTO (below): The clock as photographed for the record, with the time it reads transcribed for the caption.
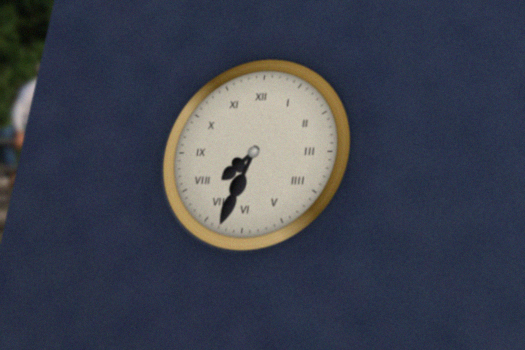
7:33
